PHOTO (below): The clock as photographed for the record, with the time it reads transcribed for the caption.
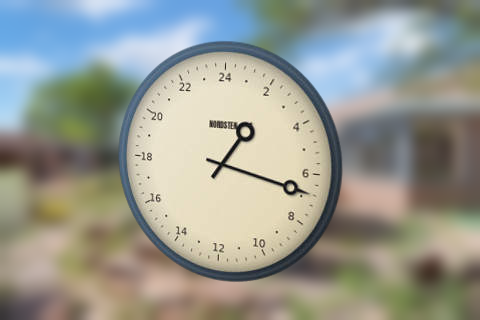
2:17
